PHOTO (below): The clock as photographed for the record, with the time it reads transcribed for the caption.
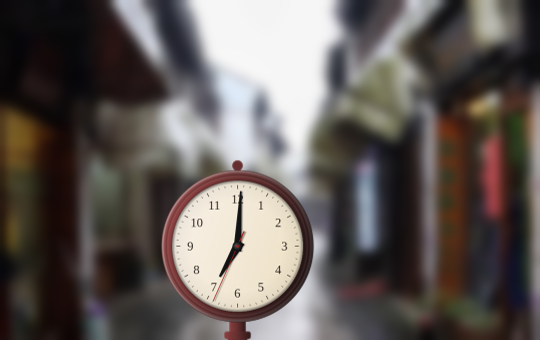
7:00:34
